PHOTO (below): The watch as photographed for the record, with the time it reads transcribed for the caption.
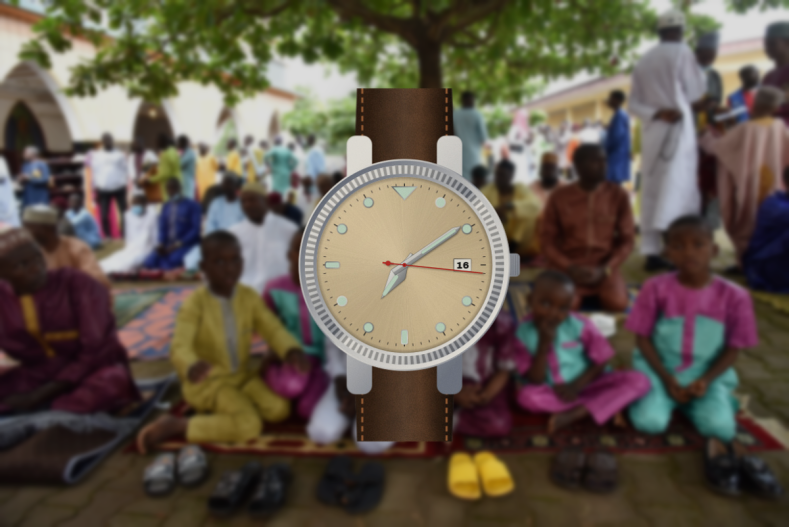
7:09:16
